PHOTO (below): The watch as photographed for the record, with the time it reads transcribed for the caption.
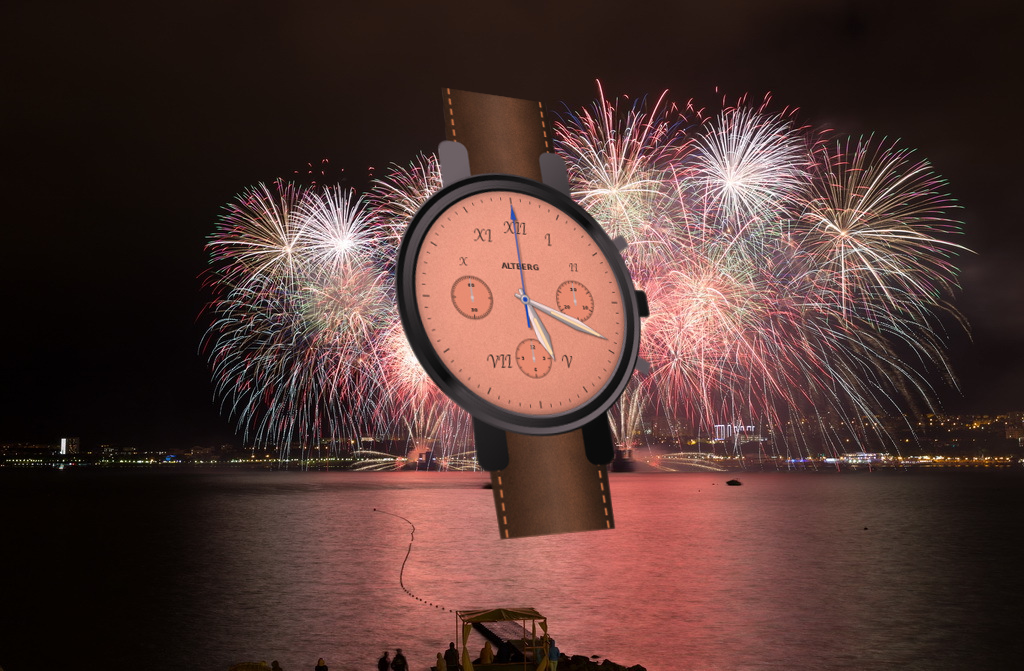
5:19
